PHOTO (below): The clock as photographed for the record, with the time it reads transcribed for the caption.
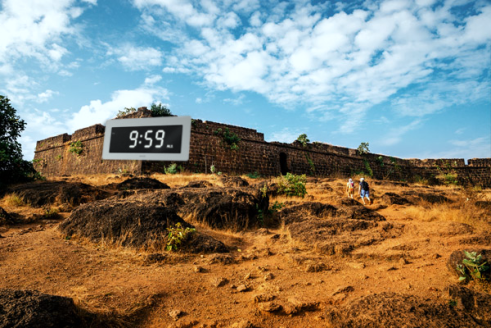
9:59
